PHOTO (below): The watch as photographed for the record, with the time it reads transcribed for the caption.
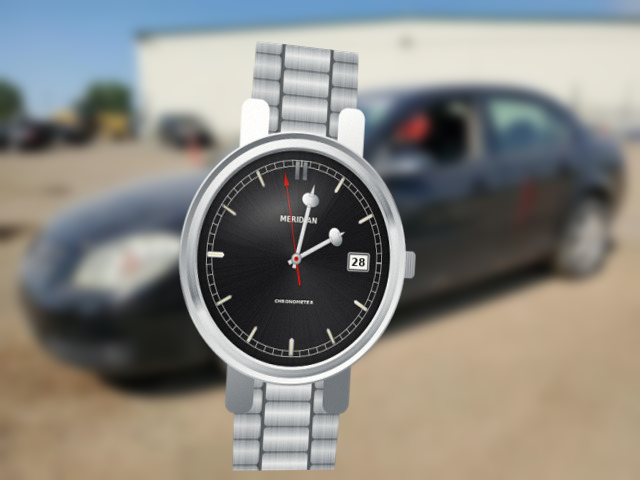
2:01:58
